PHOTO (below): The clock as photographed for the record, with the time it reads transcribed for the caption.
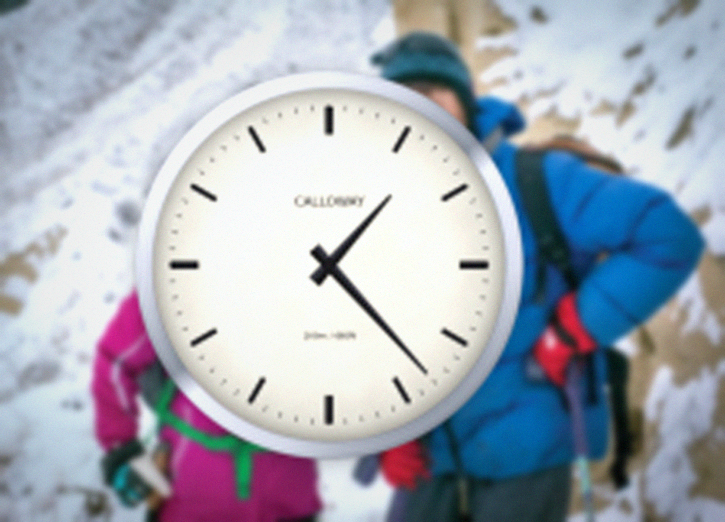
1:23
